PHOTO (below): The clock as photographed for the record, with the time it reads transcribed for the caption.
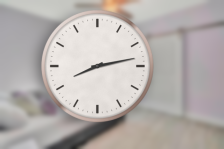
8:13
